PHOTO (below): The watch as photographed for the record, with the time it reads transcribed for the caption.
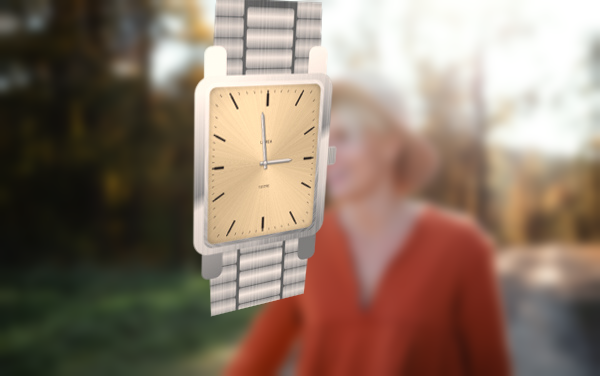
2:59
